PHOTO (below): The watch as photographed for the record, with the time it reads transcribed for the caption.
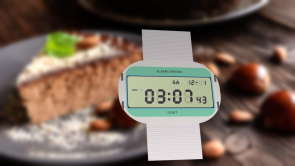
3:07:43
